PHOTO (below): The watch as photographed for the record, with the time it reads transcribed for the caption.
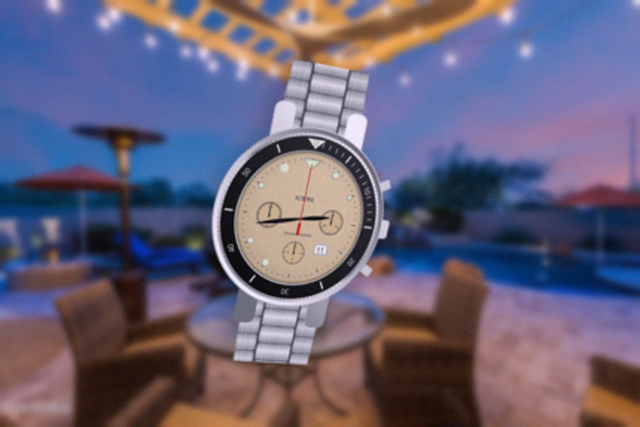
2:43
